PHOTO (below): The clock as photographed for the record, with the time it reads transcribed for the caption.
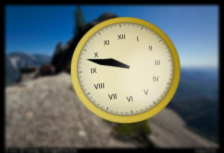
9:48
